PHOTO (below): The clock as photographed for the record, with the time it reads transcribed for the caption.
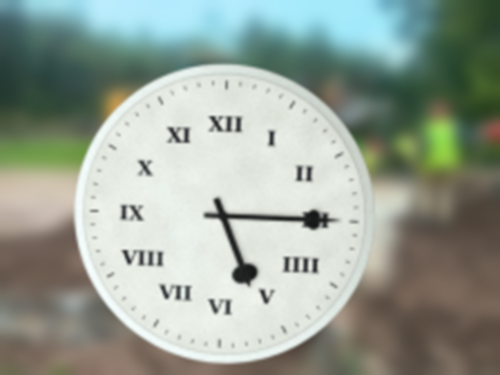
5:15
